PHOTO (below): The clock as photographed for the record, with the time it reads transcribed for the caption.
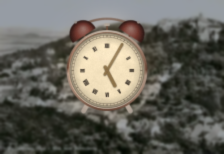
5:05
